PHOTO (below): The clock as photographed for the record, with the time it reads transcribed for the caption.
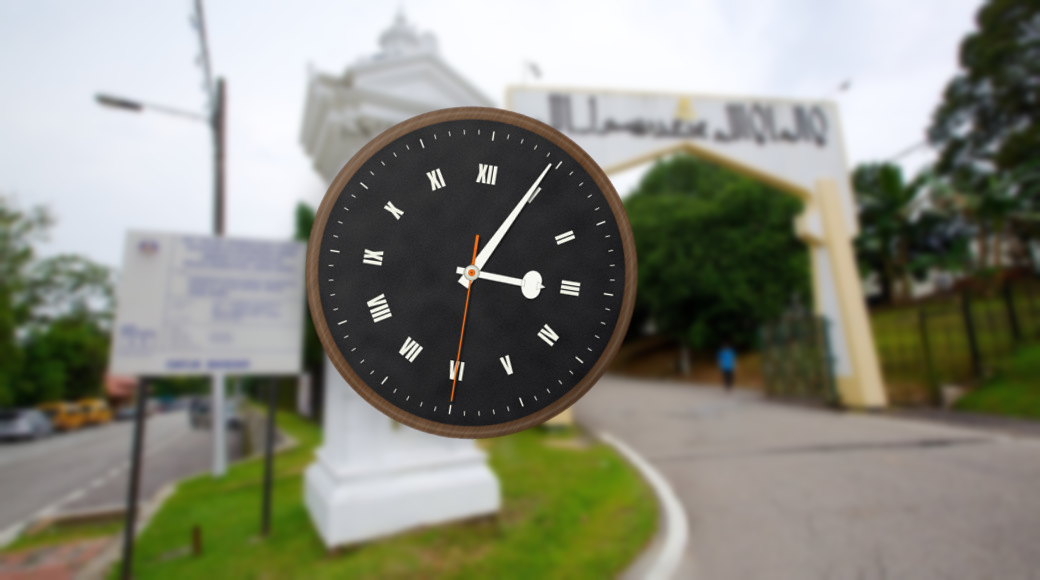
3:04:30
